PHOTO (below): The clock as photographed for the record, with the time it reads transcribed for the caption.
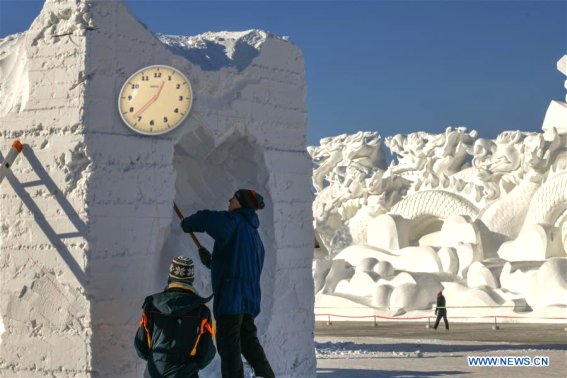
12:37
